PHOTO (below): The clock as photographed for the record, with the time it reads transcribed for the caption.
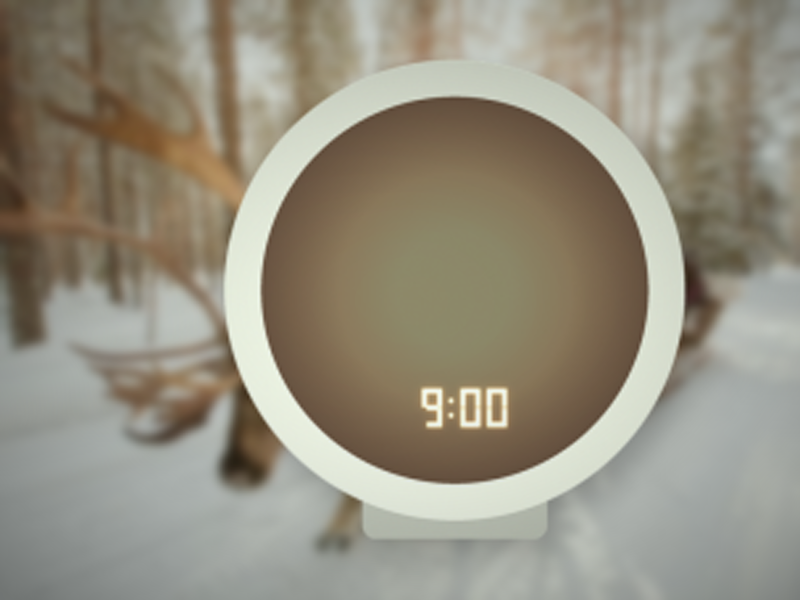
9:00
